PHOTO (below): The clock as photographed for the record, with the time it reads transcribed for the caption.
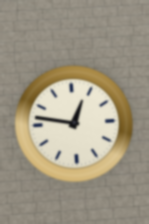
12:47
